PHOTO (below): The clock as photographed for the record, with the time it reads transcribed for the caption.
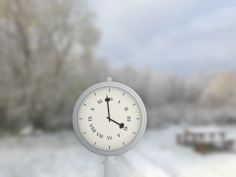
3:59
